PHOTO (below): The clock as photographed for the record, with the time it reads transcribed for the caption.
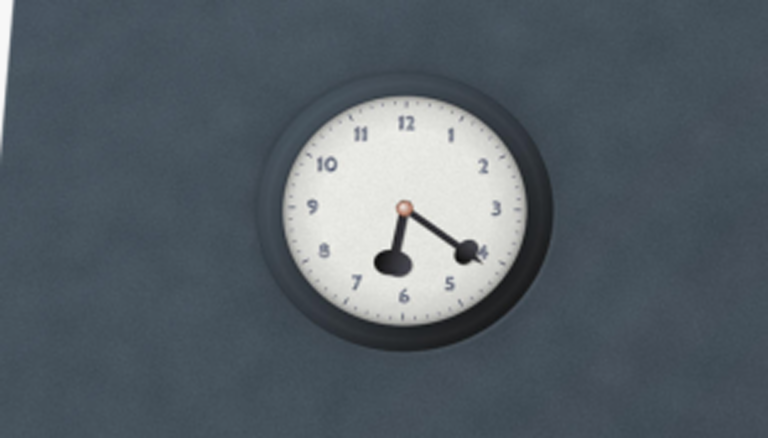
6:21
